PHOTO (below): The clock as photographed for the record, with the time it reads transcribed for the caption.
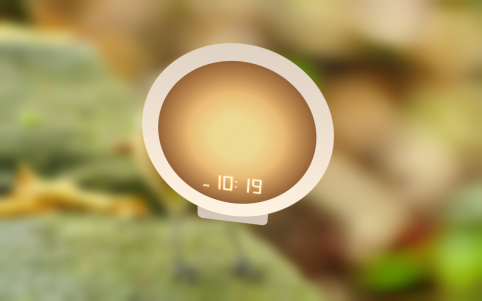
10:19
